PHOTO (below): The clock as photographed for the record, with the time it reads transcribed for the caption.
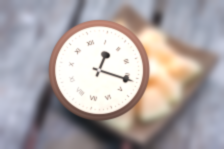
1:21
